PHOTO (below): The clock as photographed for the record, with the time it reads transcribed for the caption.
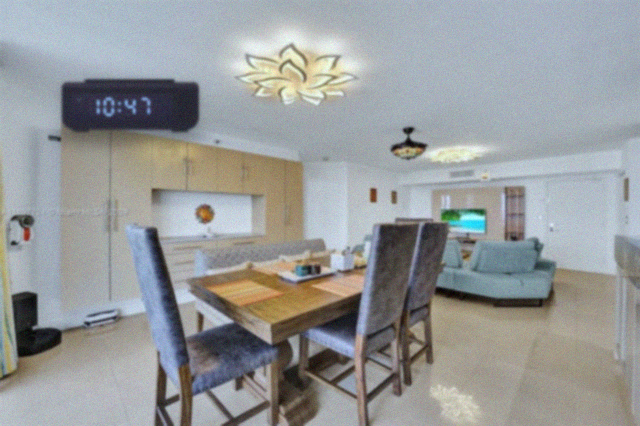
10:47
